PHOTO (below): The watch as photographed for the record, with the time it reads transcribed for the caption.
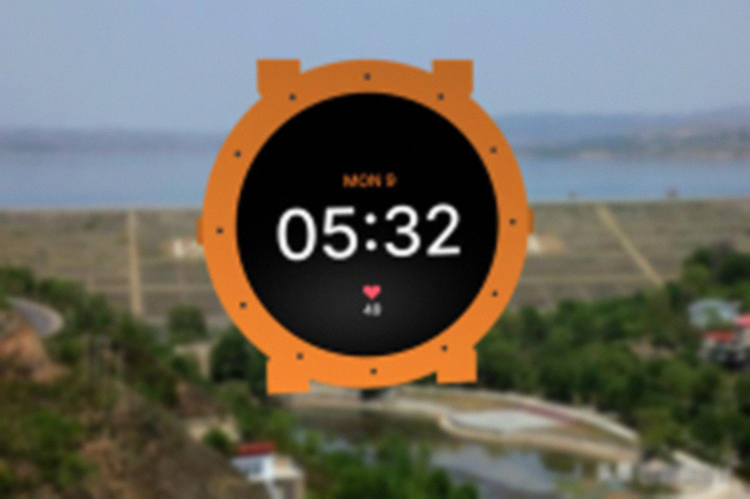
5:32
